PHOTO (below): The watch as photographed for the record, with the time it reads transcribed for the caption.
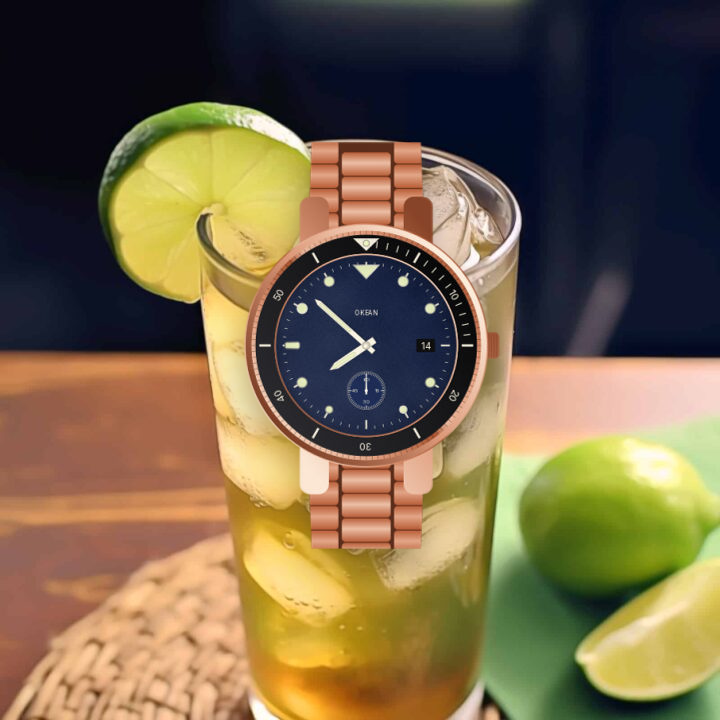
7:52
